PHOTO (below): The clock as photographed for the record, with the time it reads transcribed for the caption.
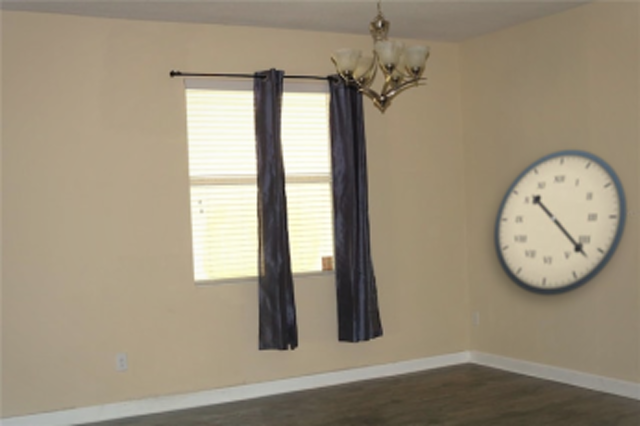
10:22
